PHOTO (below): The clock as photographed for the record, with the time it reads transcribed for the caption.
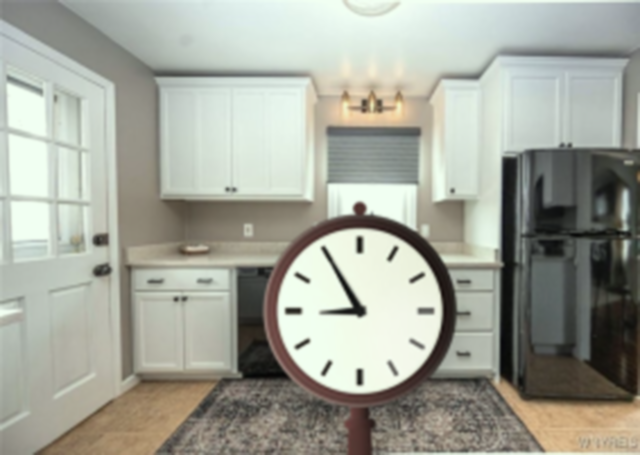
8:55
